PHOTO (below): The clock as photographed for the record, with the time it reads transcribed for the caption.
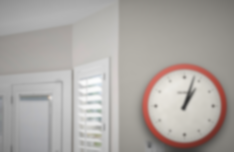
1:03
